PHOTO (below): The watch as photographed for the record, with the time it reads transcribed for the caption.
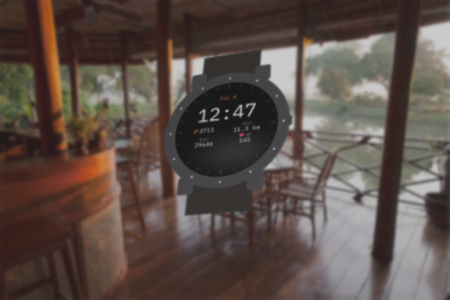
12:47
